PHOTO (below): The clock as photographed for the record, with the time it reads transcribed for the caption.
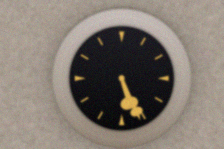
5:26
